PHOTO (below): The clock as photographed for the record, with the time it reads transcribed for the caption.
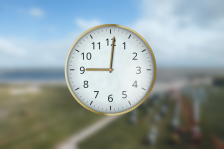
9:01
